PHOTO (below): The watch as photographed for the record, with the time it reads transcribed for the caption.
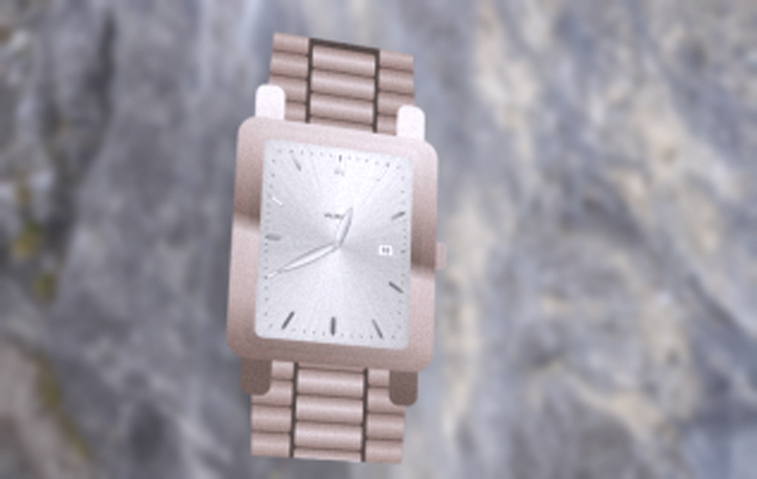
12:40
